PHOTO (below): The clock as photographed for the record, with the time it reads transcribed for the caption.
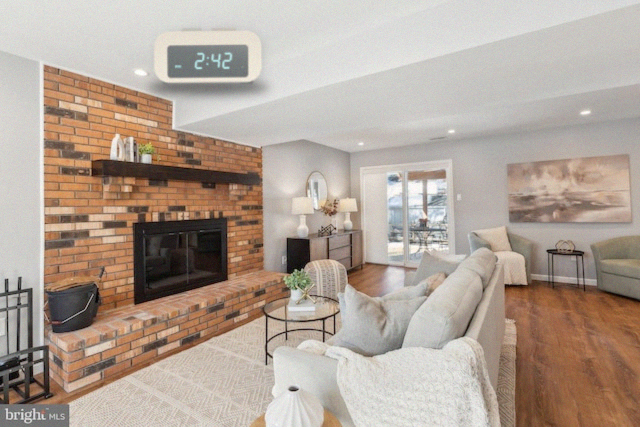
2:42
